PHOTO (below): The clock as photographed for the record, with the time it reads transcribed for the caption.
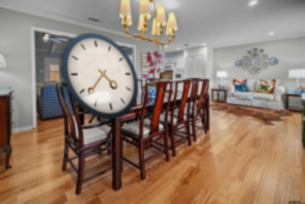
4:38
